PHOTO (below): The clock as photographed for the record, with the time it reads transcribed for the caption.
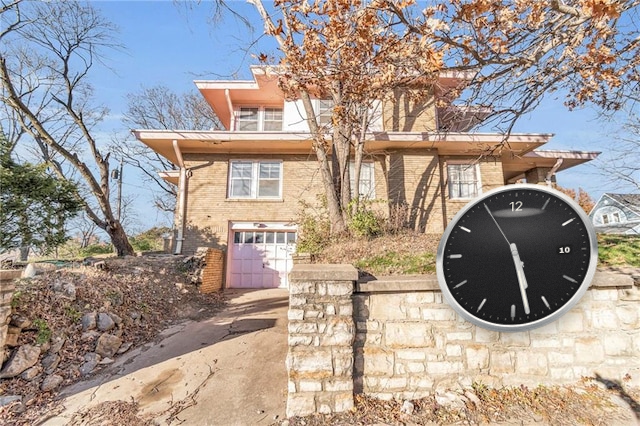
5:27:55
